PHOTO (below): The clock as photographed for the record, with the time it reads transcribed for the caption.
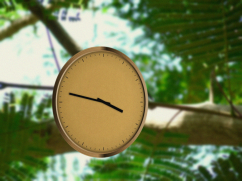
3:47
